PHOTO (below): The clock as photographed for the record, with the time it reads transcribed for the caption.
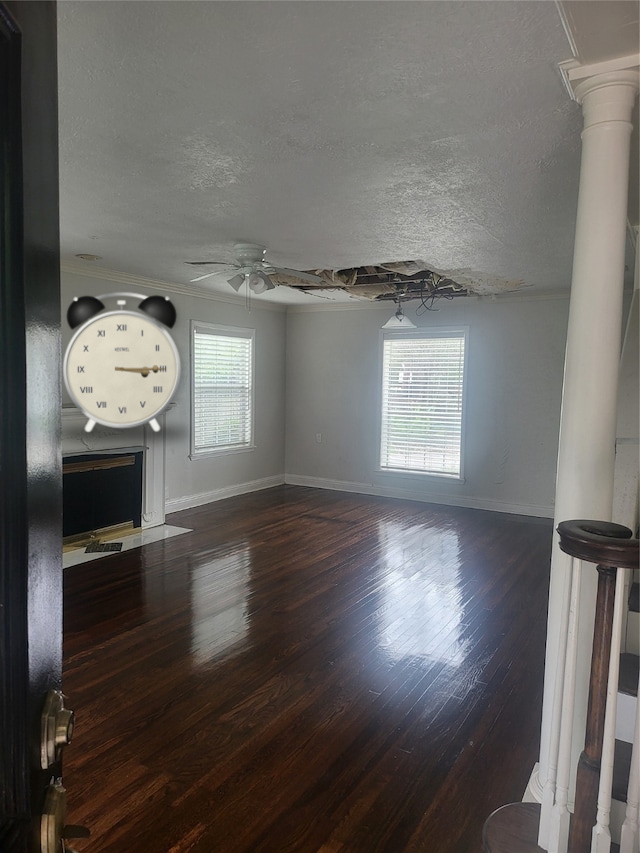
3:15
